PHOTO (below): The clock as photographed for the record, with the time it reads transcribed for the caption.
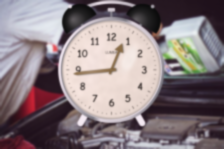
12:44
